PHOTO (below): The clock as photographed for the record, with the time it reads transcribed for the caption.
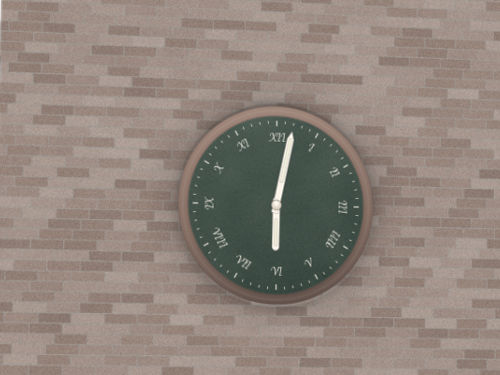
6:02
